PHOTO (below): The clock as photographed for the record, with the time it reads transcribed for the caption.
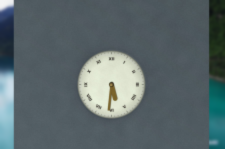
5:31
